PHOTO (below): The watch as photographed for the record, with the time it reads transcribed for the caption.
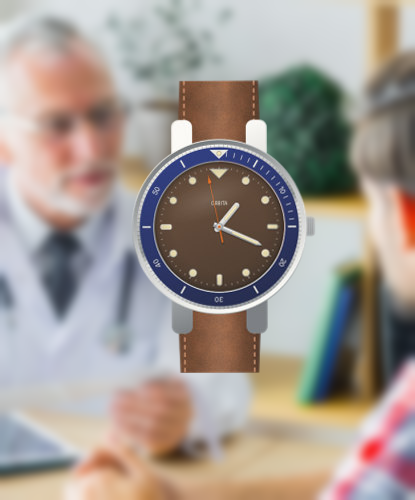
1:18:58
